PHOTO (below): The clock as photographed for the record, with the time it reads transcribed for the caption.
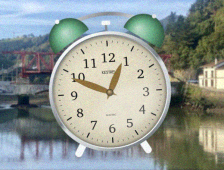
12:49
